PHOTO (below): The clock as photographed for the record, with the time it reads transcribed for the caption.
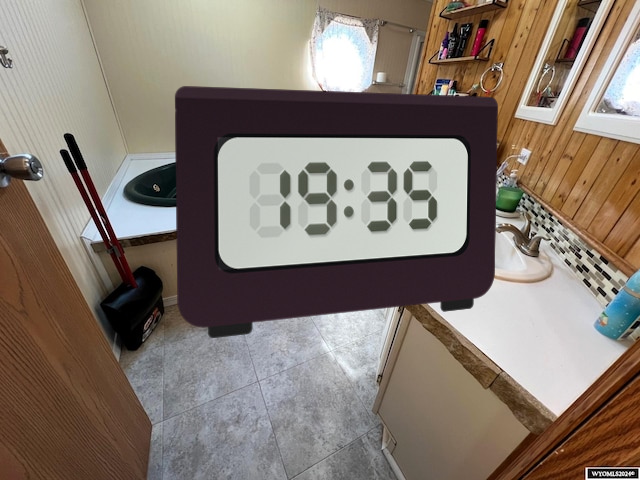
19:35
